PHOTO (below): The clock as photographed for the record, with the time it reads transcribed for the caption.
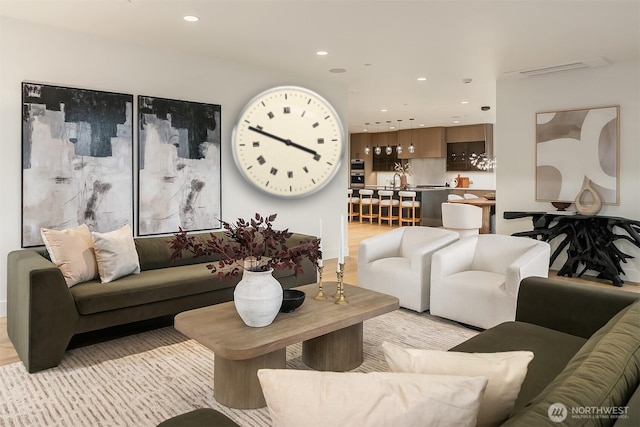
3:49
